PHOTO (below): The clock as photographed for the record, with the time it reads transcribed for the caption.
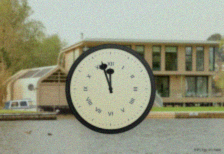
11:57
